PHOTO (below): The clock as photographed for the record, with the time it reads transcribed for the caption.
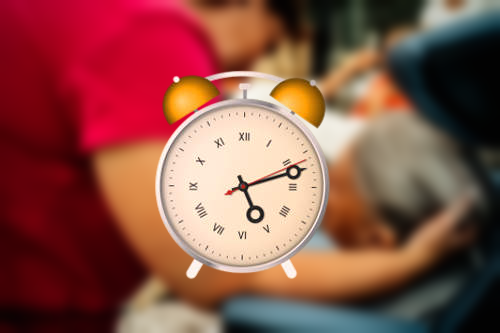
5:12:11
